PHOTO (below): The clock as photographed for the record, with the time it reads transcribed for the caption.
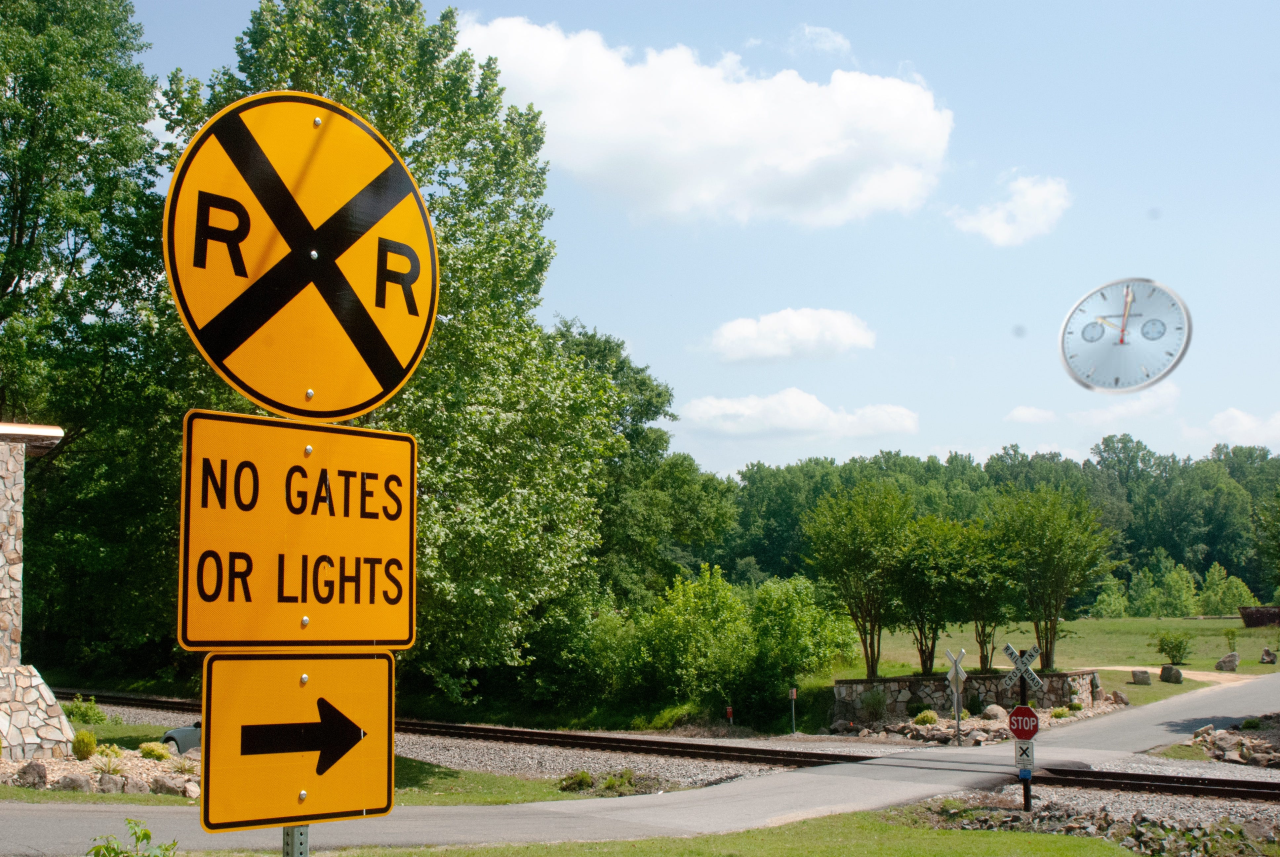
10:01
